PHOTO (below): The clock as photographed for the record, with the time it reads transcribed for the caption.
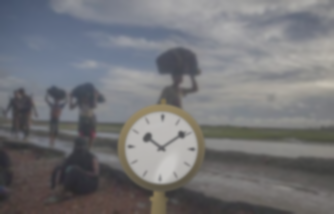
10:09
